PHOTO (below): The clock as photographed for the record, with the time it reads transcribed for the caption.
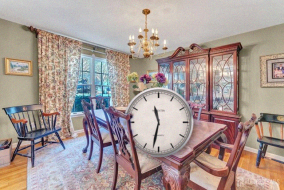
11:32
